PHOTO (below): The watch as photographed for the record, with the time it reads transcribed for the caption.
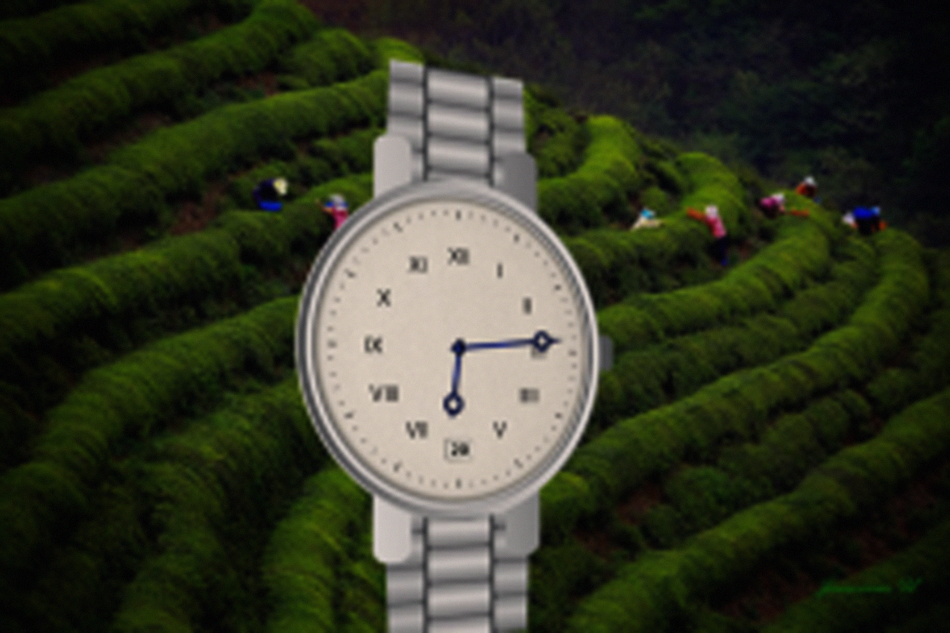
6:14
